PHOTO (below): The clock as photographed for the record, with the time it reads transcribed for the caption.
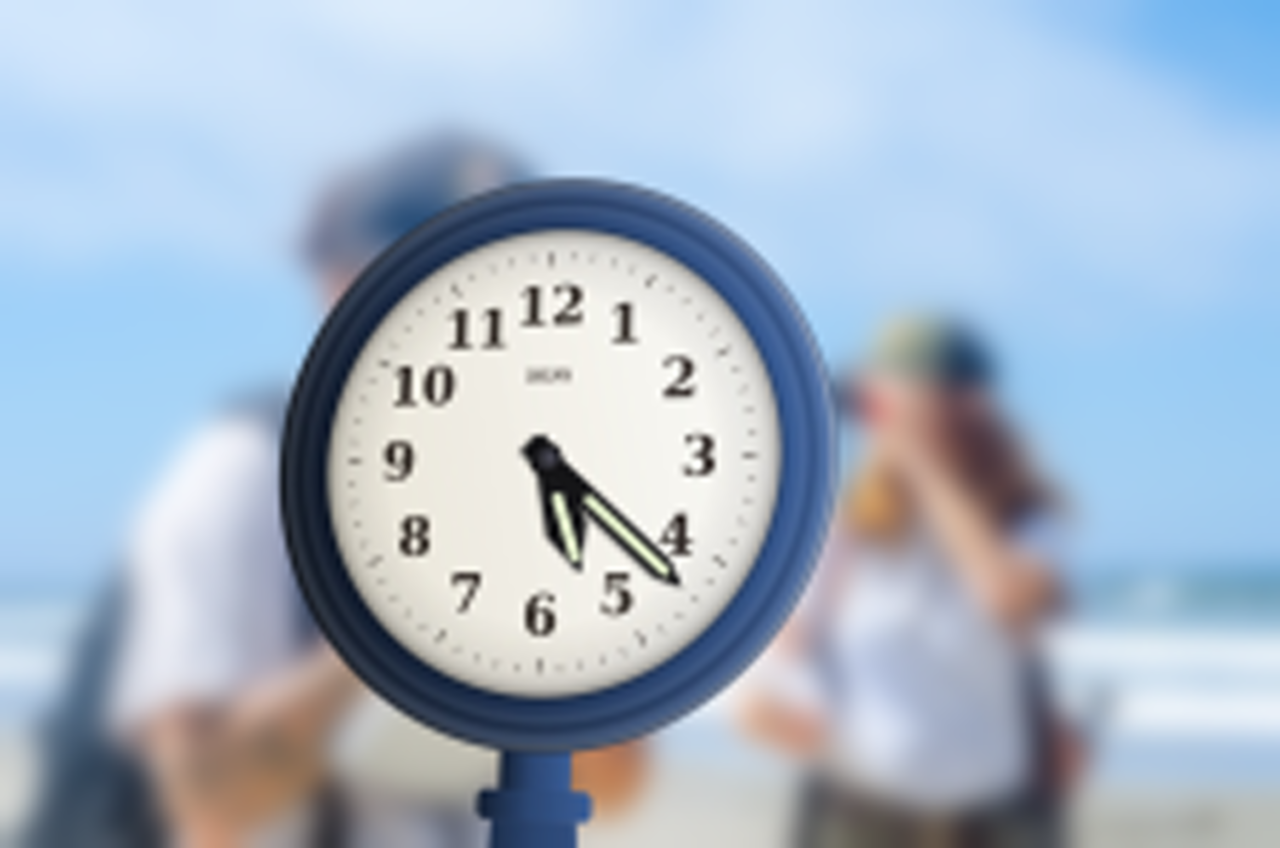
5:22
